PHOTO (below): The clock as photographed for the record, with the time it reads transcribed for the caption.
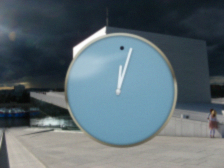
12:02
